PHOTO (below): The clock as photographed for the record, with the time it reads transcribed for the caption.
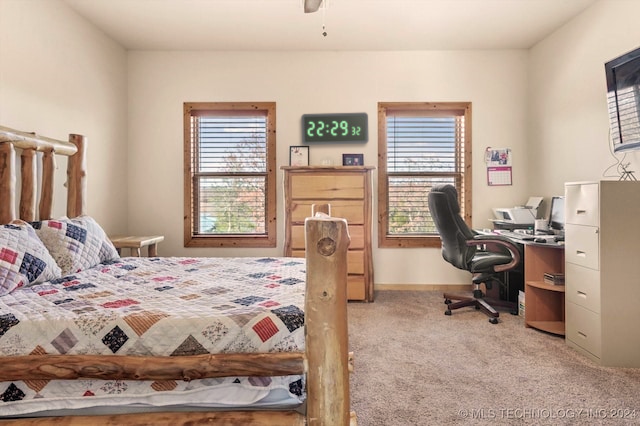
22:29
